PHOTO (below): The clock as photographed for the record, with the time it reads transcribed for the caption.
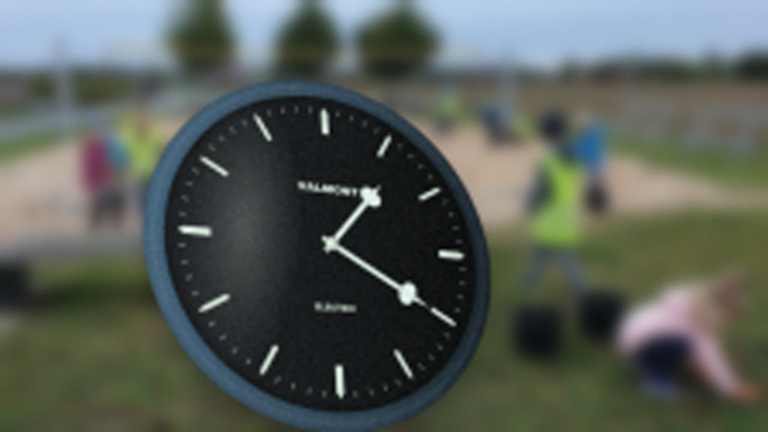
1:20
